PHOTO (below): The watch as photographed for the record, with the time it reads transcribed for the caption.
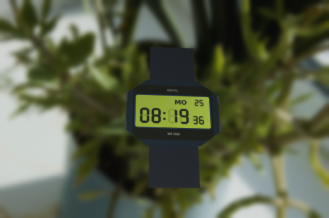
8:19:36
